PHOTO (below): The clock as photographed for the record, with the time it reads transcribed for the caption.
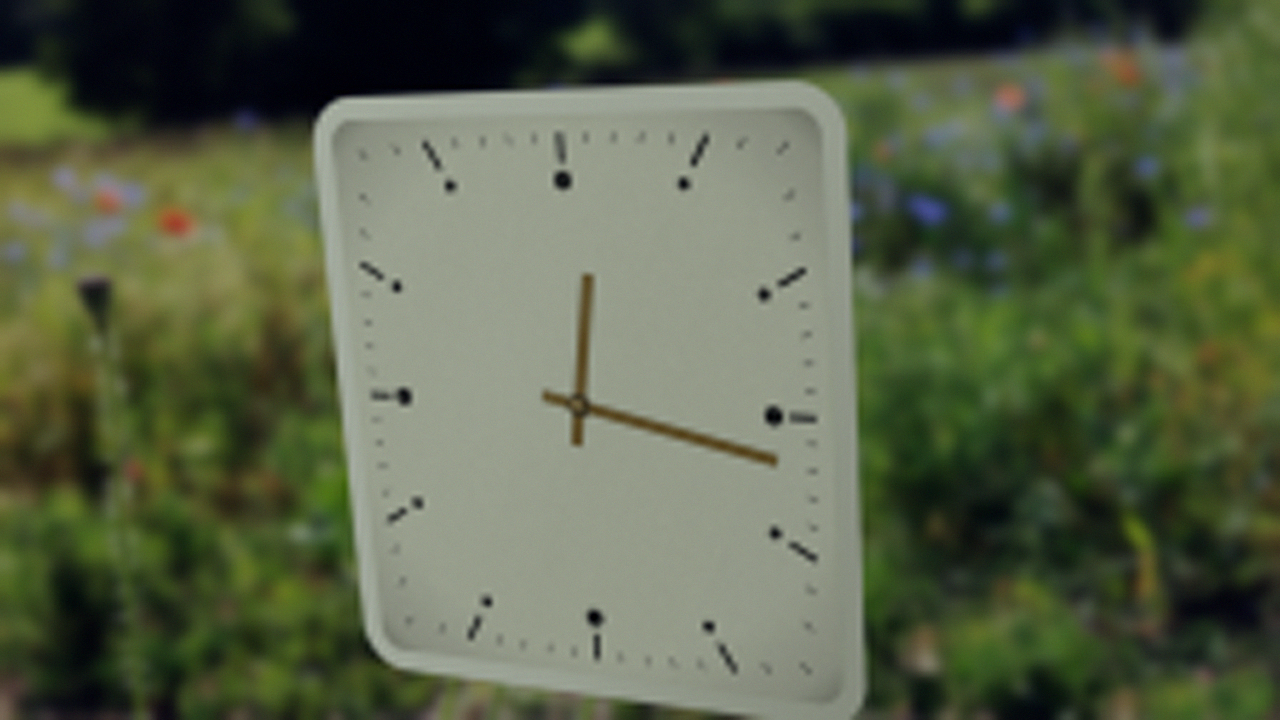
12:17
